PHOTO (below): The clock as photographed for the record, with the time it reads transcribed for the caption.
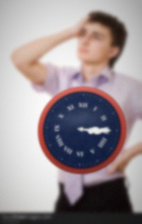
3:15
